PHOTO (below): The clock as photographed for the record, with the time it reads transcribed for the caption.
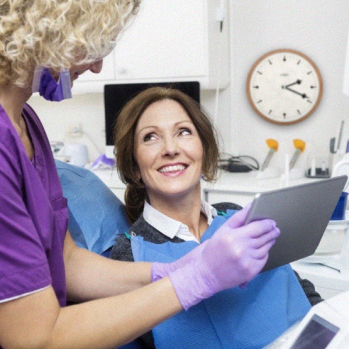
2:19
